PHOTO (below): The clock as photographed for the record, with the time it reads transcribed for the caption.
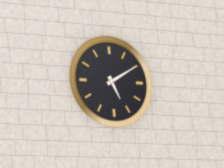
5:10
